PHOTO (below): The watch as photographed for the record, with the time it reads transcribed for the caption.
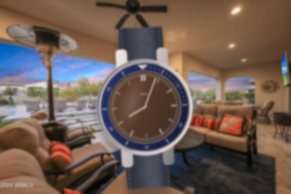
8:04
